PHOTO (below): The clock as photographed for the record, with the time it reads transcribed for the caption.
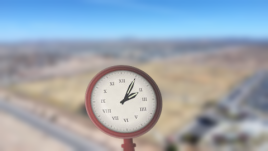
2:05
